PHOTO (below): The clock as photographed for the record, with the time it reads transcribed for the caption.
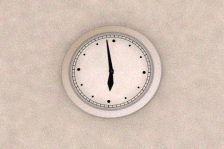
5:58
